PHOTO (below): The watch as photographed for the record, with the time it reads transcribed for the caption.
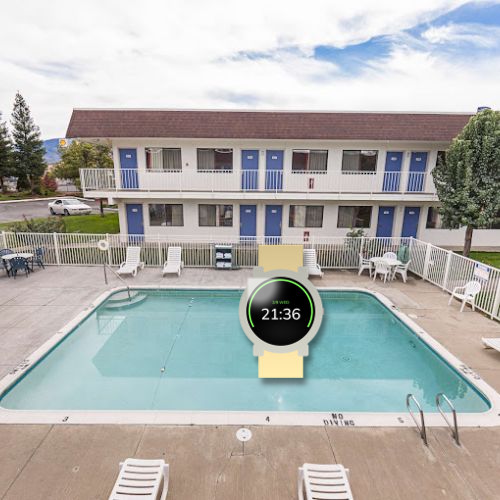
21:36
